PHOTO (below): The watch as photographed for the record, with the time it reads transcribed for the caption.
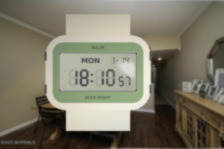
18:10:57
